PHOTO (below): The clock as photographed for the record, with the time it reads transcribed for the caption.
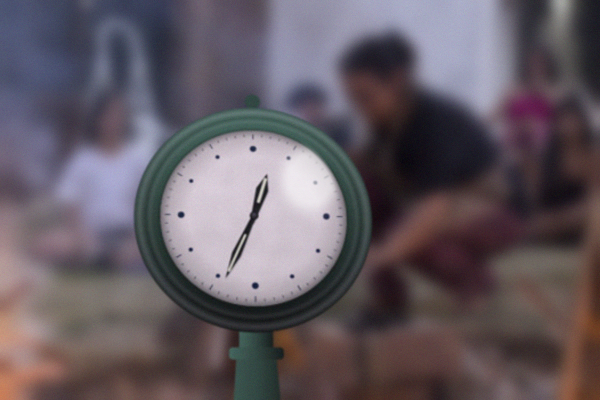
12:34
